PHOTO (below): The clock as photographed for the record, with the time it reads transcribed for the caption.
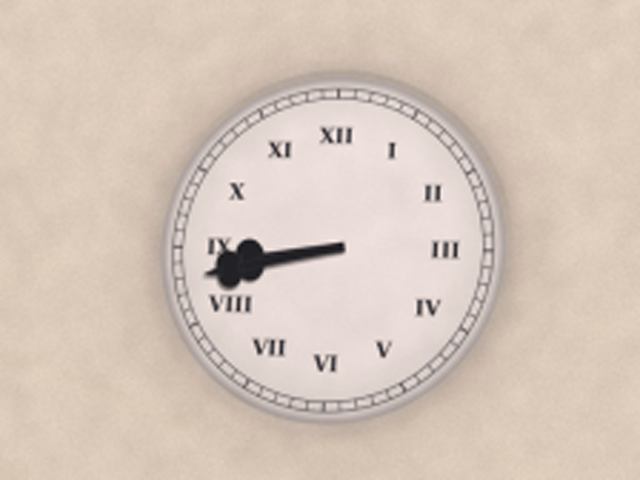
8:43
